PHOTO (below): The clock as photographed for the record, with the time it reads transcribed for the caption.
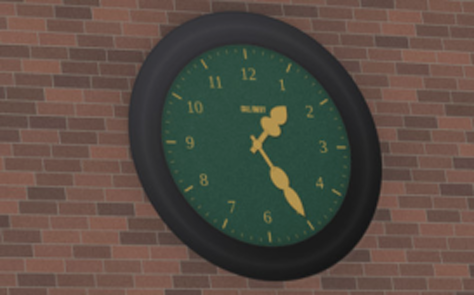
1:25
